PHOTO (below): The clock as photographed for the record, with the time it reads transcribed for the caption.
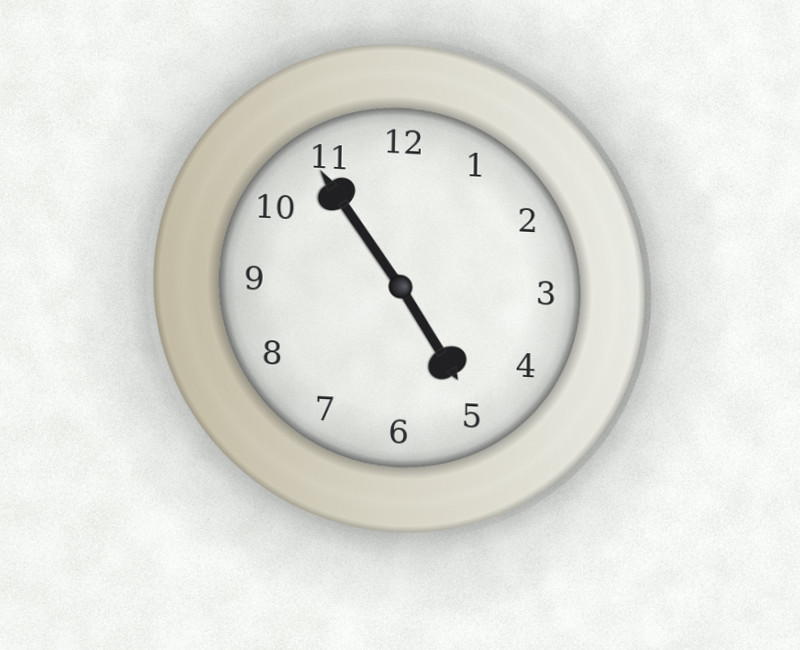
4:54
